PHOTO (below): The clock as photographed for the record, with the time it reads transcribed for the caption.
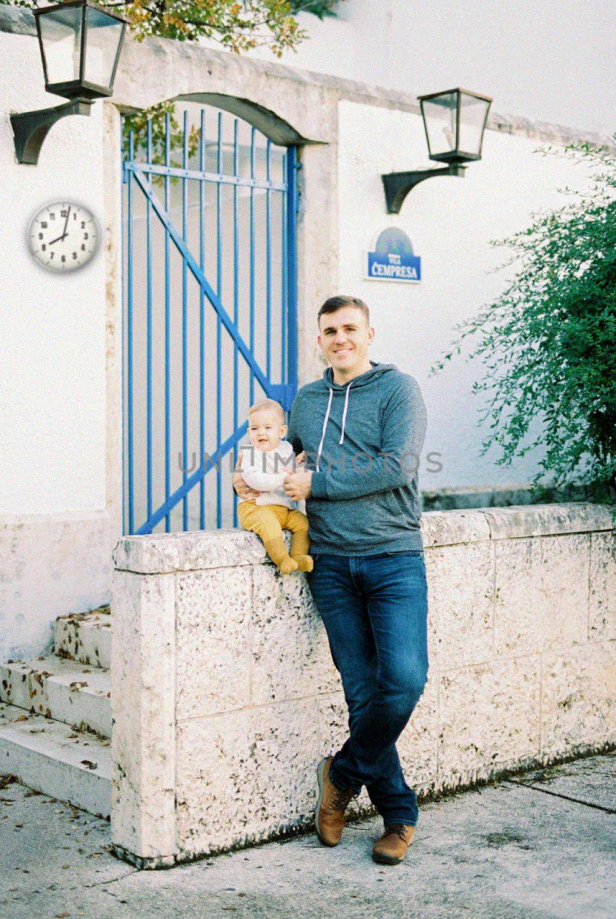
8:02
